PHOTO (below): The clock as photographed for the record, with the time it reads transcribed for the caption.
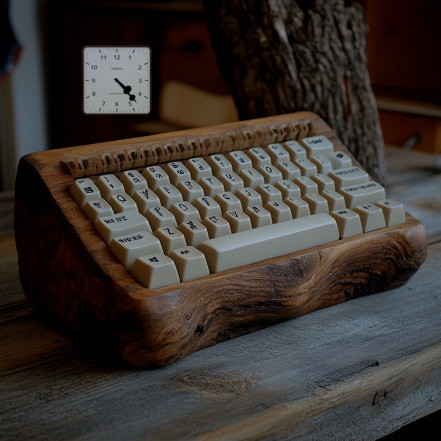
4:23
